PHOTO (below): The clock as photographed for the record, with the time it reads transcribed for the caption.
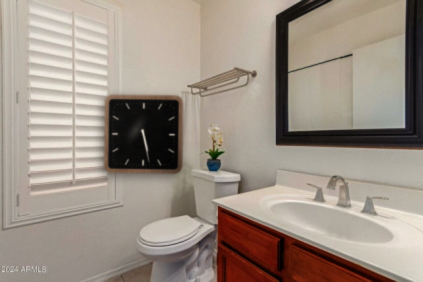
5:28
